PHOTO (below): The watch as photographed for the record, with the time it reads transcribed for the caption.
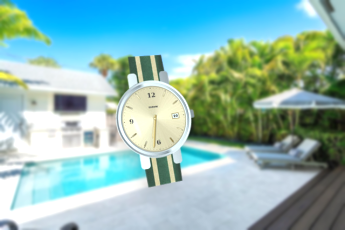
6:32
